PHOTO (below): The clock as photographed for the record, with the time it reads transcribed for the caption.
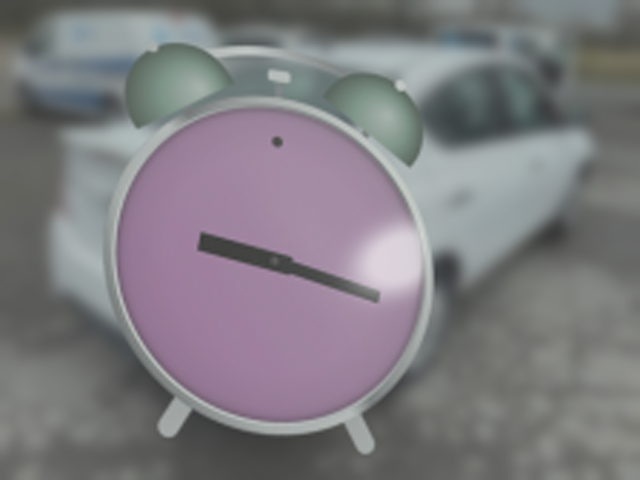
9:17
